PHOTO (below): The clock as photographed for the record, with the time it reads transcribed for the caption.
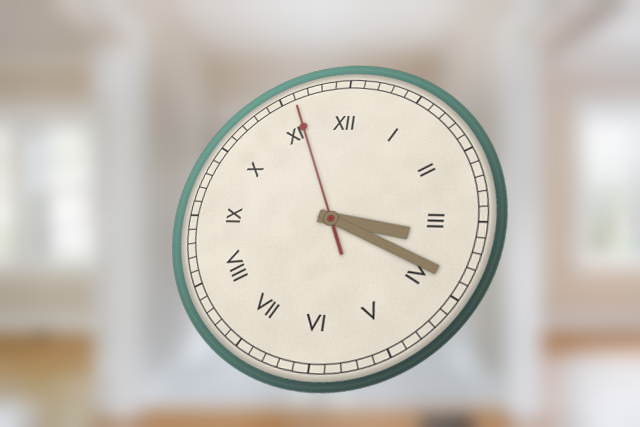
3:18:56
